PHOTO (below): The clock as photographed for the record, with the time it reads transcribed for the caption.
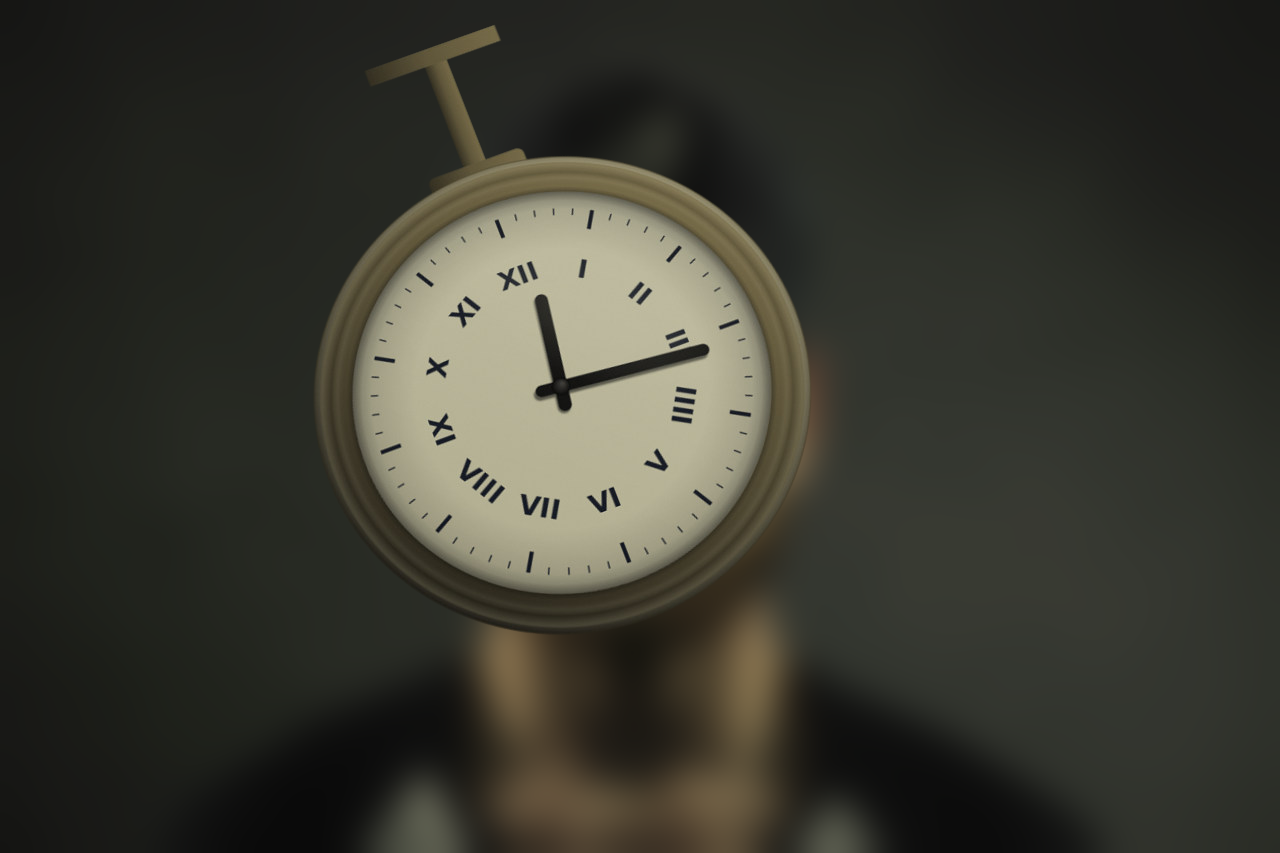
12:16
